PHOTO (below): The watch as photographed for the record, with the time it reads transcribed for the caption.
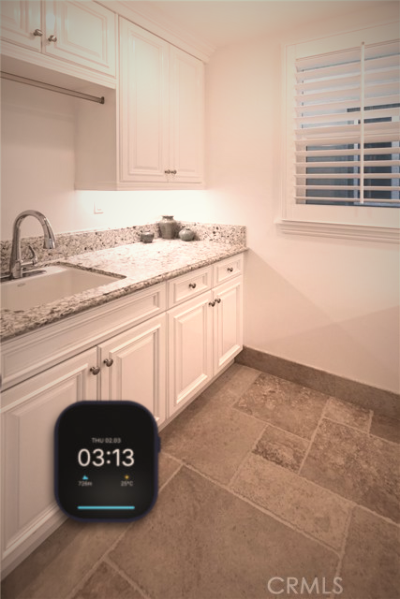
3:13
